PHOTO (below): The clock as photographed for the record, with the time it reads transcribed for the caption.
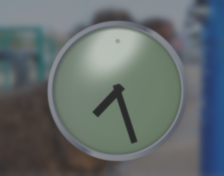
7:27
